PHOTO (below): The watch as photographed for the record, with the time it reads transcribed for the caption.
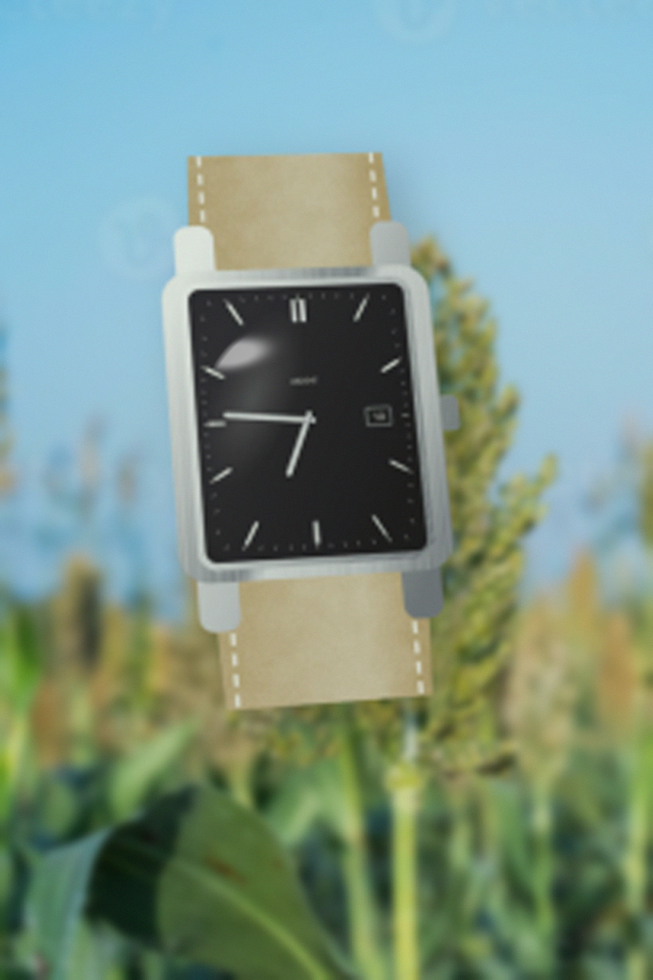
6:46
